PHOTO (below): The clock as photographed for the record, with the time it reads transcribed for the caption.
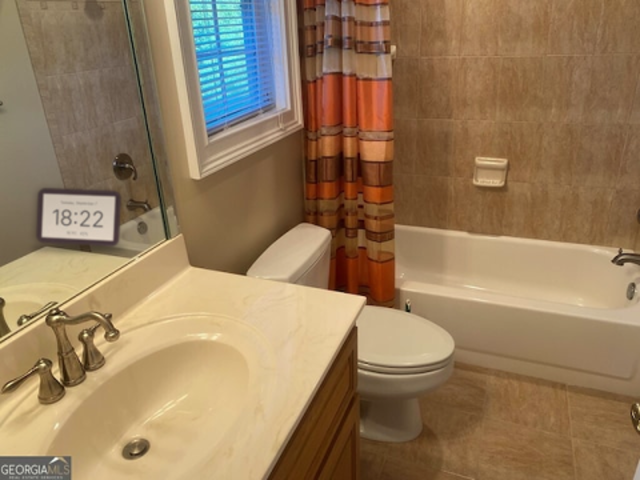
18:22
